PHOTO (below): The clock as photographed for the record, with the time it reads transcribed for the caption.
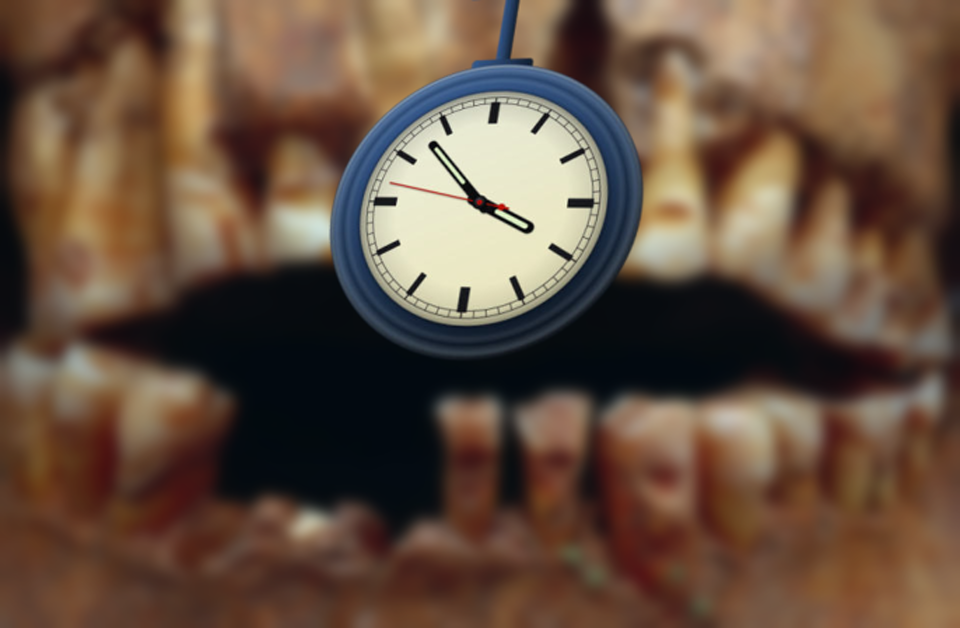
3:52:47
